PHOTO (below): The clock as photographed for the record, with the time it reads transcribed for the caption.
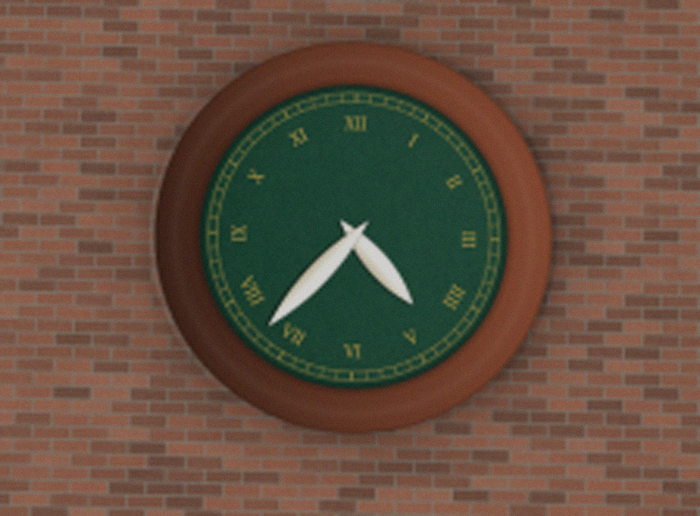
4:37
